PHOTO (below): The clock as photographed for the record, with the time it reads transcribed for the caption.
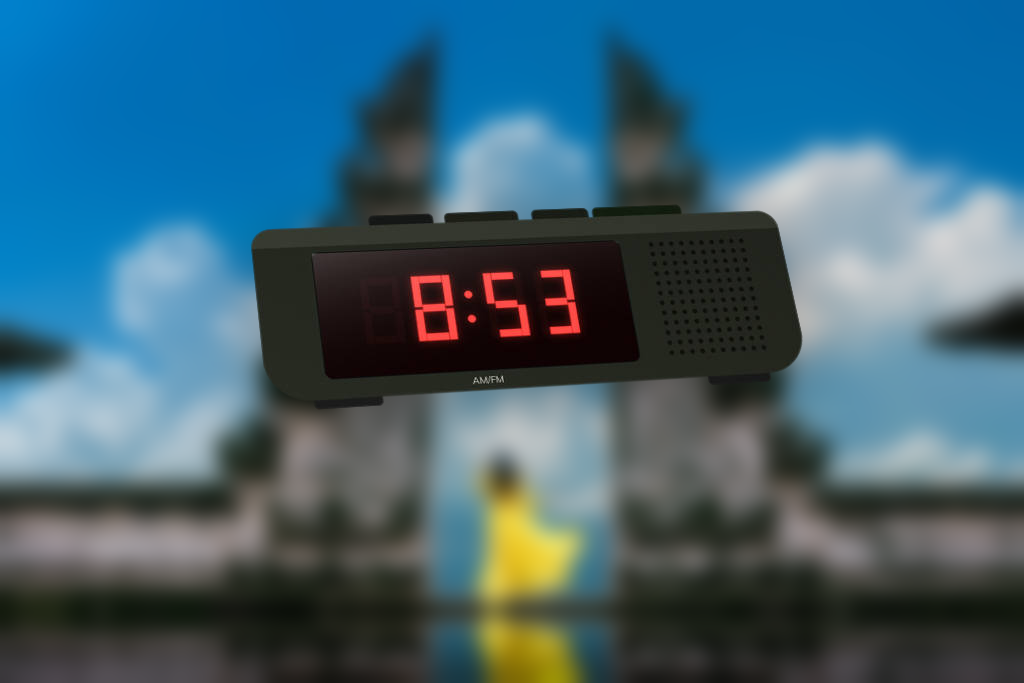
8:53
